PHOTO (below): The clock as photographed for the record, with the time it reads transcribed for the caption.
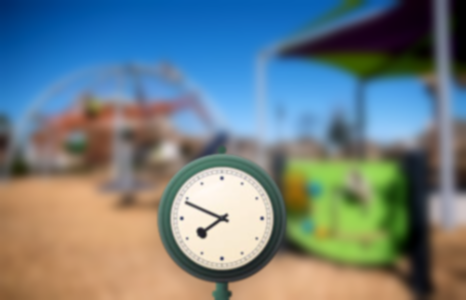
7:49
